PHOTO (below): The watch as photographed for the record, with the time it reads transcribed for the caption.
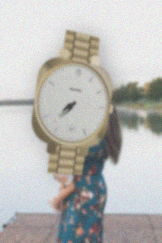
7:37
